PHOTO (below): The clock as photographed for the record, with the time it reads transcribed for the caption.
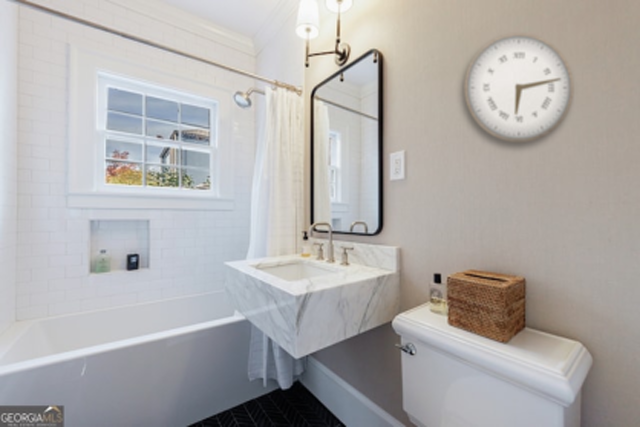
6:13
